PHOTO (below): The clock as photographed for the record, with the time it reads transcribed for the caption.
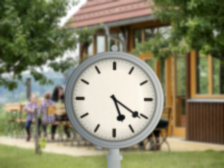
5:21
